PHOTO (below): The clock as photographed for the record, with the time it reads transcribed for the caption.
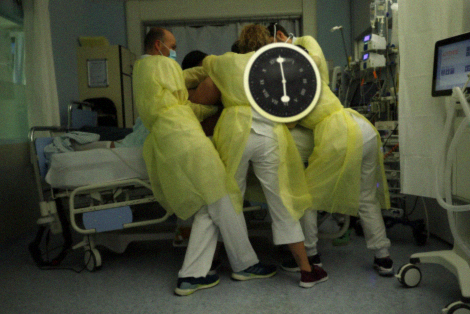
5:59
